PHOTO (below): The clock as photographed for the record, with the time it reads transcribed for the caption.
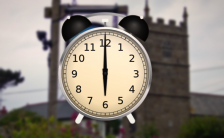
6:00
